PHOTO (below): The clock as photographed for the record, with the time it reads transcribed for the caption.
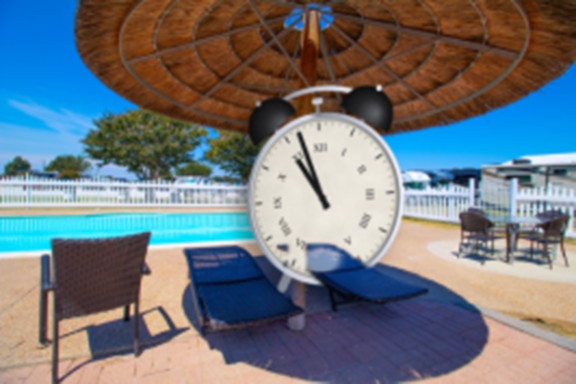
10:57
